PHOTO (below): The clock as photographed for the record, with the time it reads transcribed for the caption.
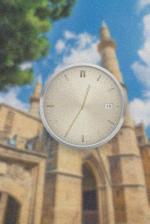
12:35
